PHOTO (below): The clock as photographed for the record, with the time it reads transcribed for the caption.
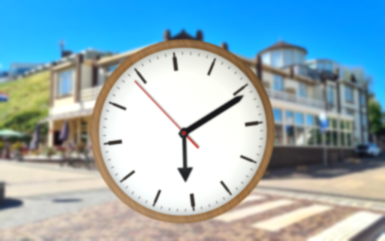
6:10:54
